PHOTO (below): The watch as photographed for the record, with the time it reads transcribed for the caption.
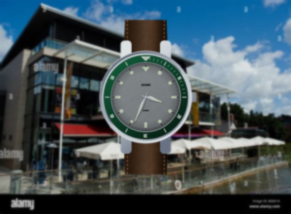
3:34
